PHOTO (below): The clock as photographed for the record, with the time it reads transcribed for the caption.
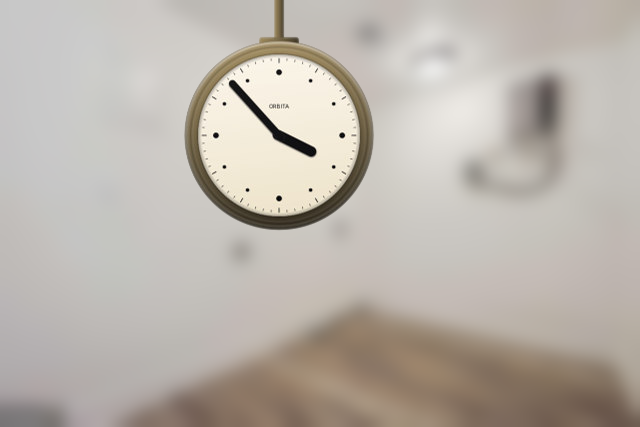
3:53
